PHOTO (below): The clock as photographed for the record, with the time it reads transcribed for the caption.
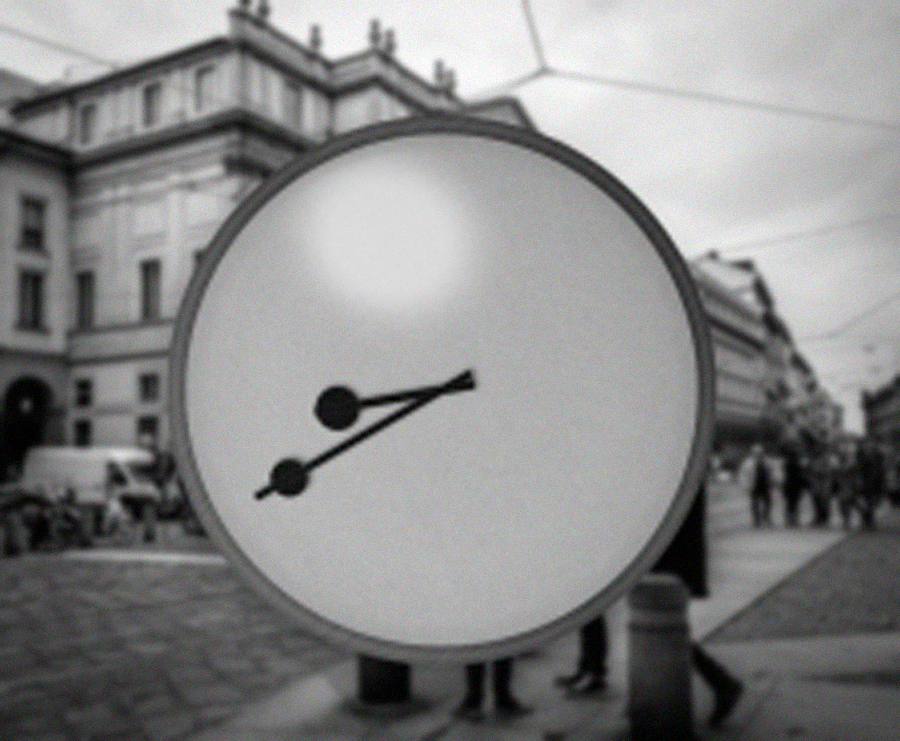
8:40
